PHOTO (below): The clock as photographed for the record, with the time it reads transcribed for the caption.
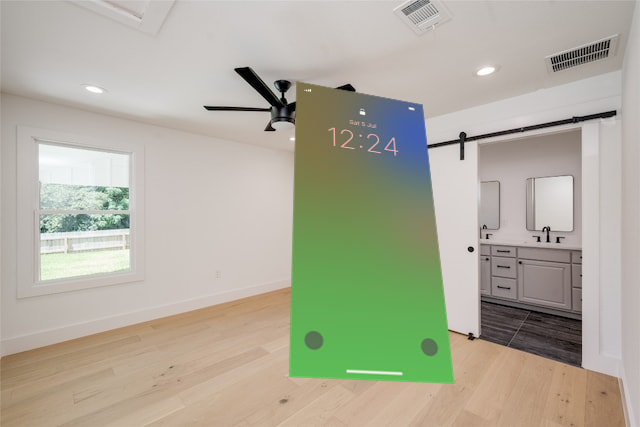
12:24
